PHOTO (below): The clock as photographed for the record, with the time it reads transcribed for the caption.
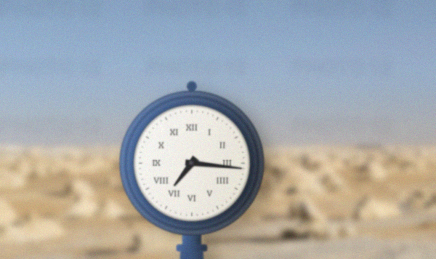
7:16
